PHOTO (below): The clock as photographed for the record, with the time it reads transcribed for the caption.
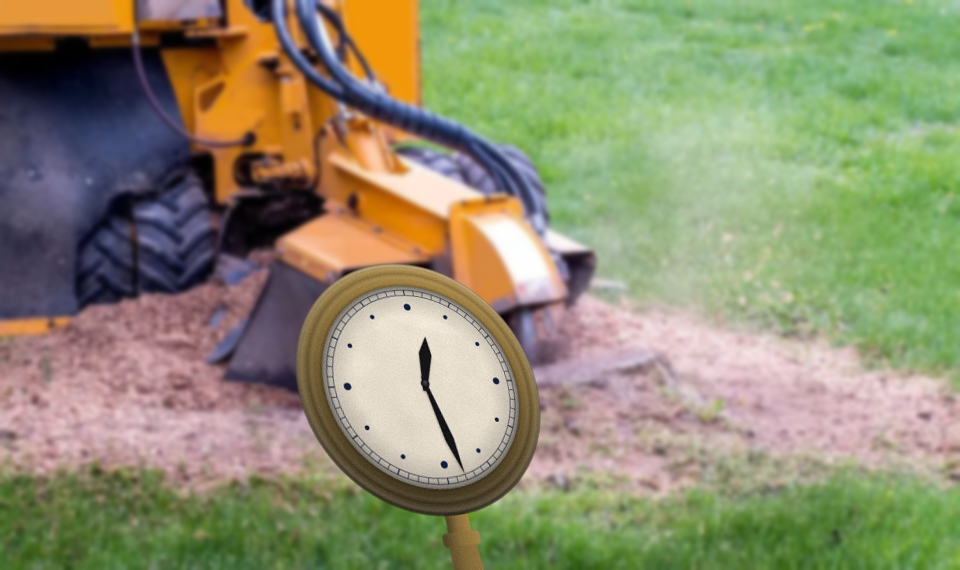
12:28
